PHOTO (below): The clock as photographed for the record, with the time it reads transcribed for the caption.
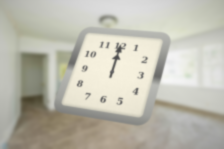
12:00
